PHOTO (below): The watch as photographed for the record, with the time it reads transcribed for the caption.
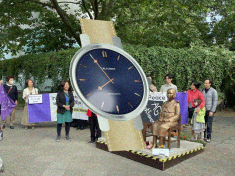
7:55
